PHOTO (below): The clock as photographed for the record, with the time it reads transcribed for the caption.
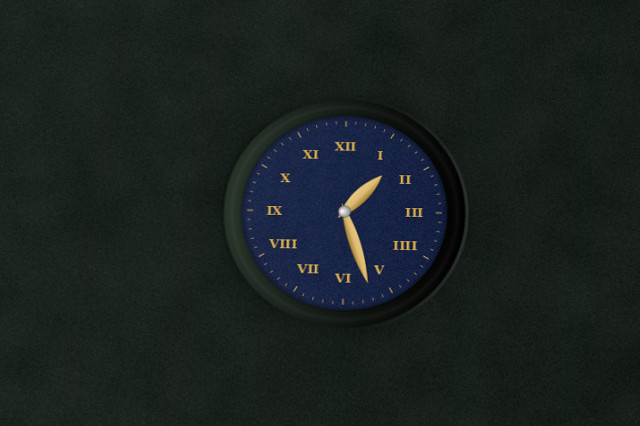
1:27
